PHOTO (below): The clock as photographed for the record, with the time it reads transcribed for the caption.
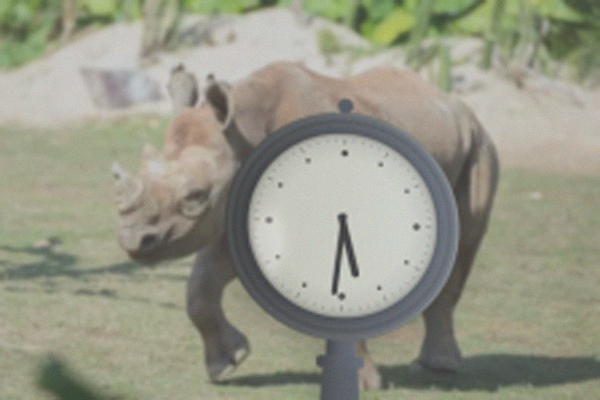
5:31
